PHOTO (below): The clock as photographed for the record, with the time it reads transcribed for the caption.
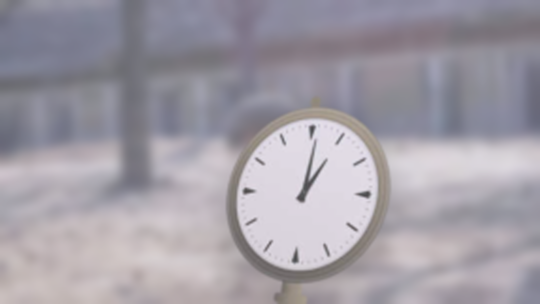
1:01
